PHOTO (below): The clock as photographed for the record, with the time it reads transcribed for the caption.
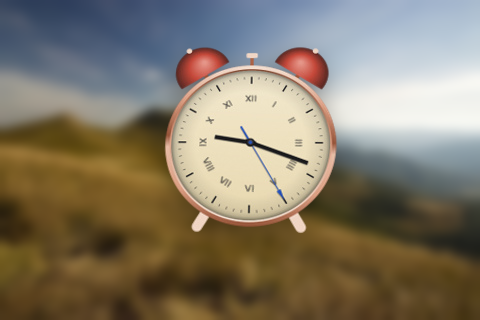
9:18:25
